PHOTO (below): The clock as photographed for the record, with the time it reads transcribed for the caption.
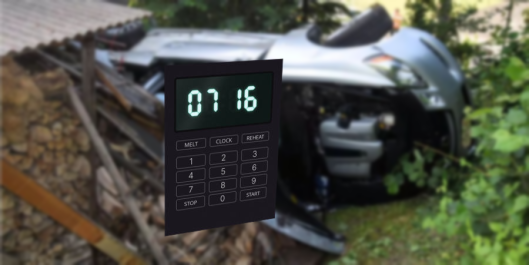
7:16
